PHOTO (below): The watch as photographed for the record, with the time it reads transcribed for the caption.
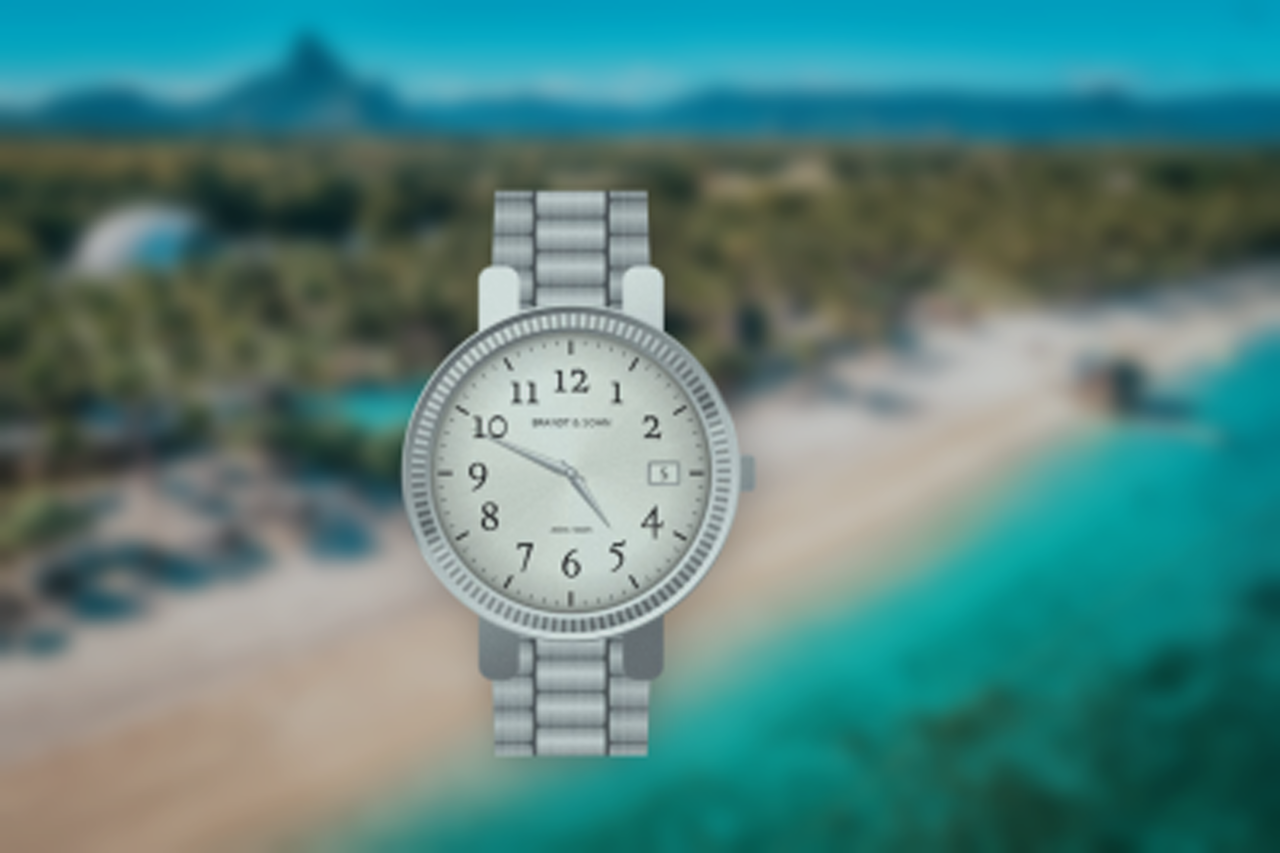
4:49
